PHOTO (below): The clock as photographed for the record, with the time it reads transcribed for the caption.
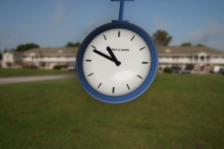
10:49
